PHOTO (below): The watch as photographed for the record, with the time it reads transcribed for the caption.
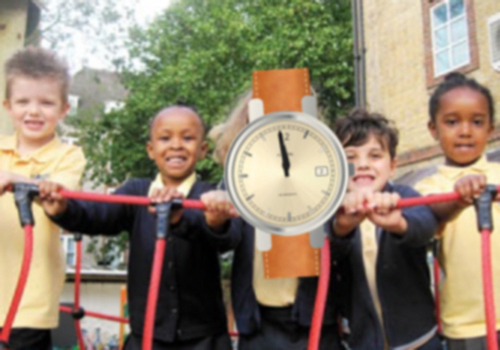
11:59
